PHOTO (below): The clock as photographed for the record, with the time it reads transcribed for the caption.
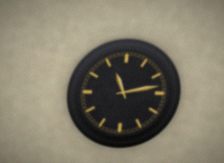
11:13
